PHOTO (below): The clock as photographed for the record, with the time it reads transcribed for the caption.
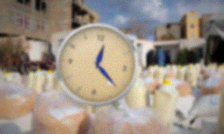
12:22
